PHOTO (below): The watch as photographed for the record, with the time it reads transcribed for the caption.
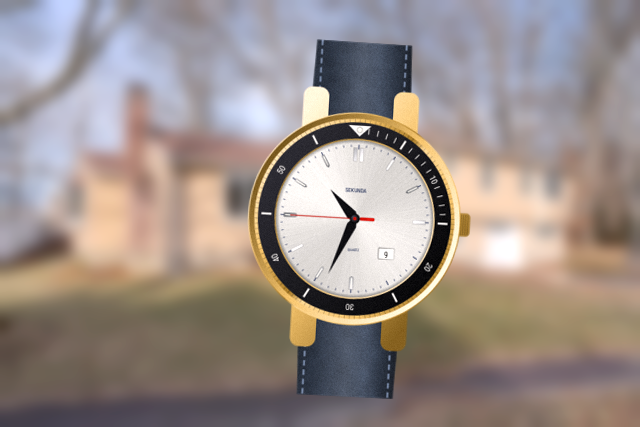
10:33:45
